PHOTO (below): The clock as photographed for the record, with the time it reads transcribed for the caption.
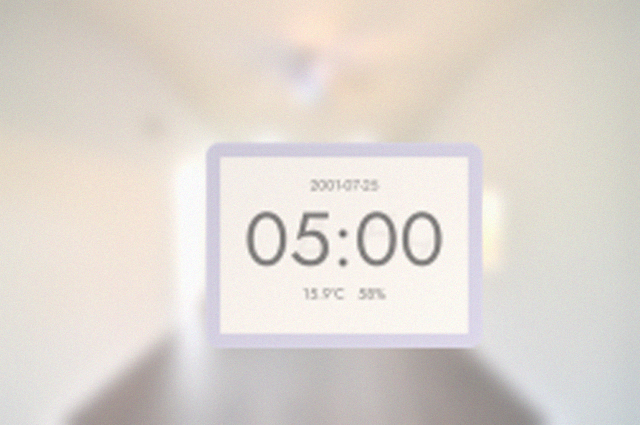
5:00
